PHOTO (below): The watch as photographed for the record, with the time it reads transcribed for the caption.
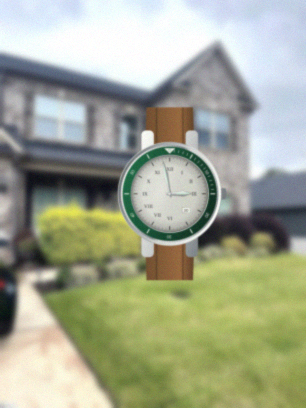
2:58
